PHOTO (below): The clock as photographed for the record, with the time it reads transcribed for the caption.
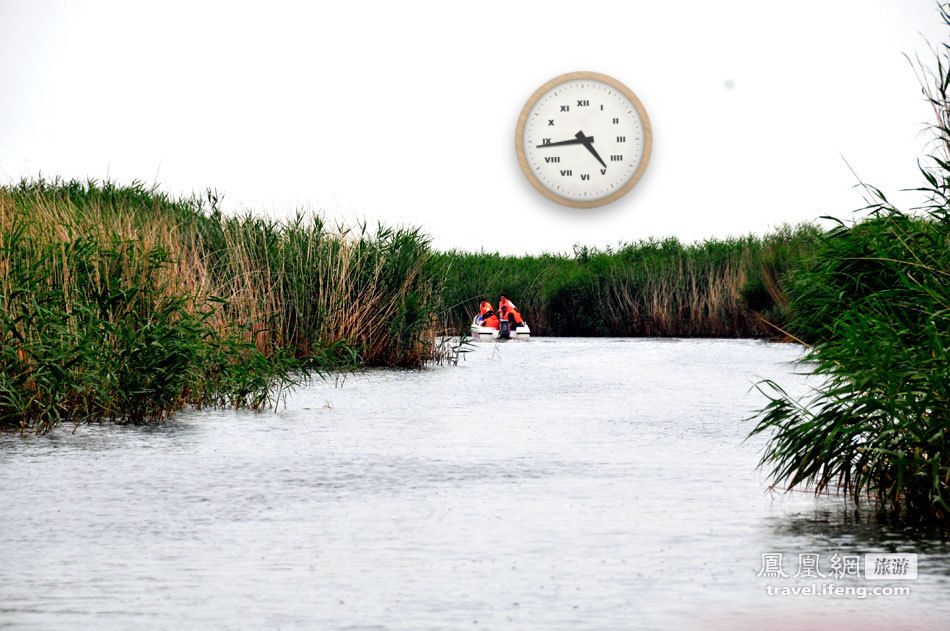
4:44
